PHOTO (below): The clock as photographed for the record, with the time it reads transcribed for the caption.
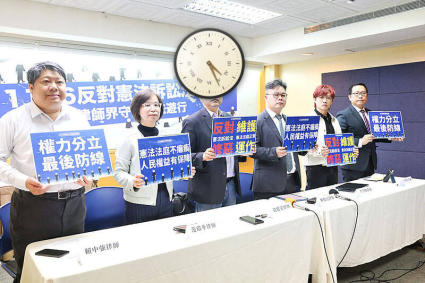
4:26
